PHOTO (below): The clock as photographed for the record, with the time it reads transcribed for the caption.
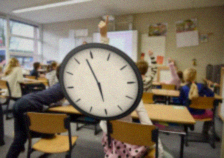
5:58
